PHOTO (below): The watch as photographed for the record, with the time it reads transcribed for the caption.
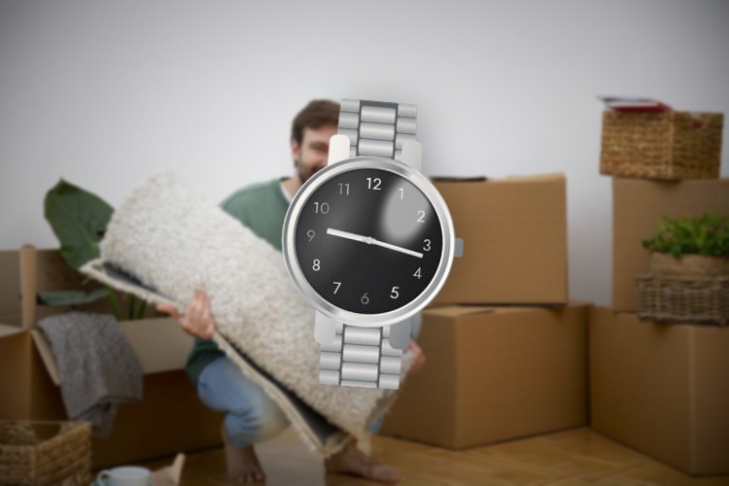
9:17
